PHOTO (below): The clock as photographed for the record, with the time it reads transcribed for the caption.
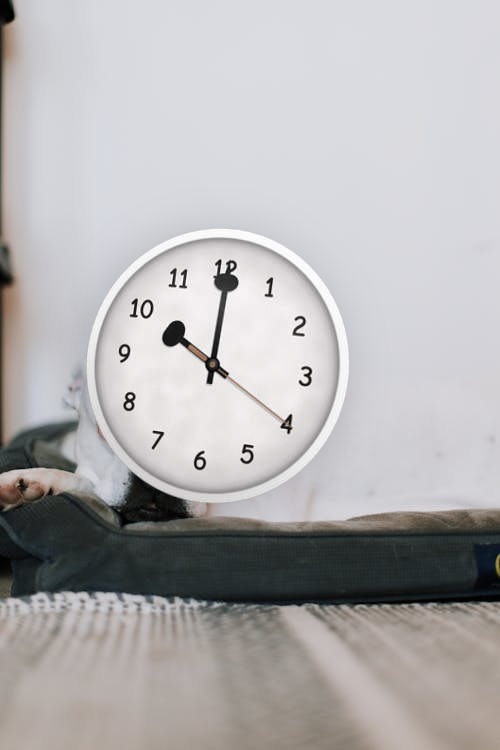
10:00:20
